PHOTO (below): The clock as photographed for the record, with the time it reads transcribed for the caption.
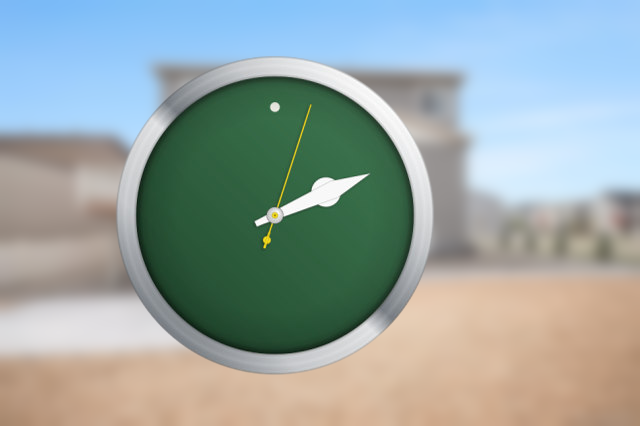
2:11:03
